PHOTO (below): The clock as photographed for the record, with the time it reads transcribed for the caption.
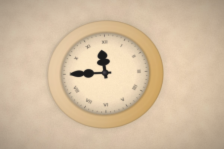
11:45
